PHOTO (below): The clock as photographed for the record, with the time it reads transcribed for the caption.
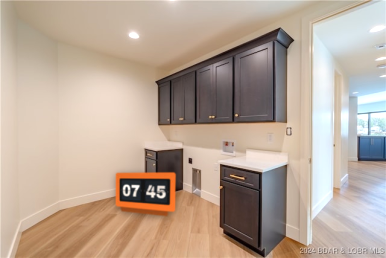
7:45
